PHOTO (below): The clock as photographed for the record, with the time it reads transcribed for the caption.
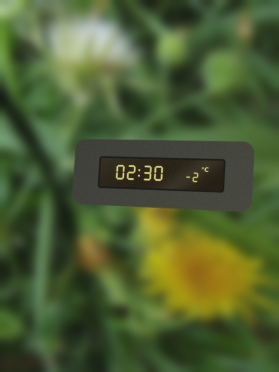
2:30
